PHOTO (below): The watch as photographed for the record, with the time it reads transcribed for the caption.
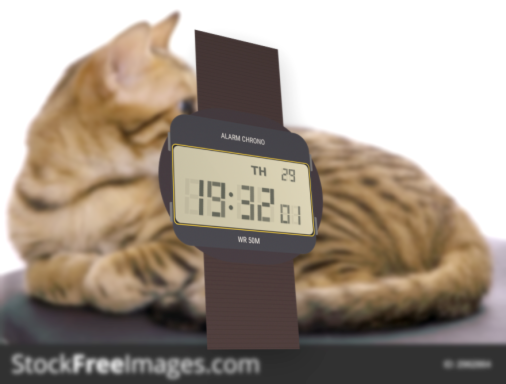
19:32:01
